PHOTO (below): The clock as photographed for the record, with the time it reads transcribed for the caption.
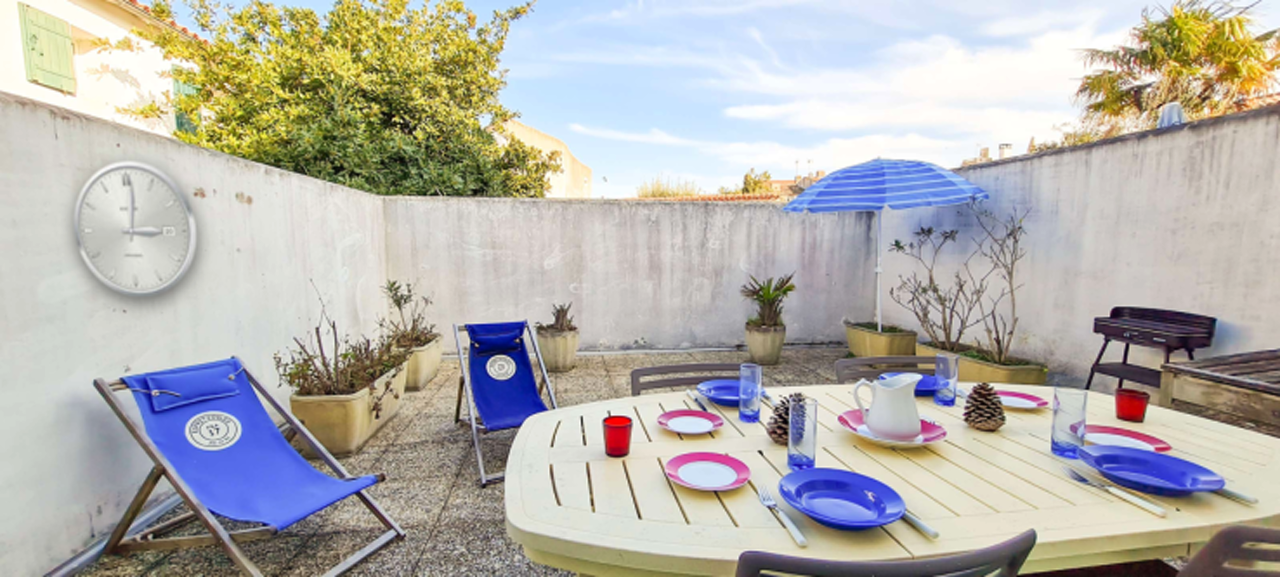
3:01
